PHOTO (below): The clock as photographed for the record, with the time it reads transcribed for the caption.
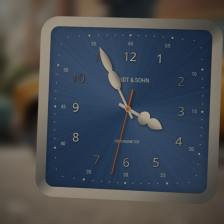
3:55:32
